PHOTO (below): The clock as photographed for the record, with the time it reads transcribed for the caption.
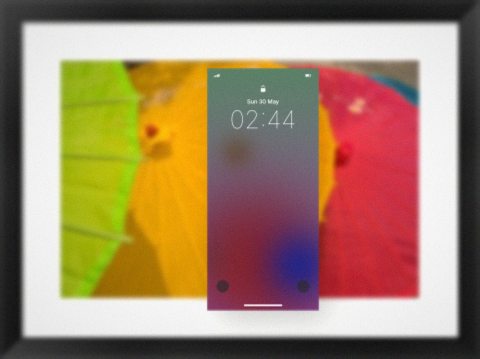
2:44
